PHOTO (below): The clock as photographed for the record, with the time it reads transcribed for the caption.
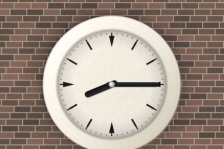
8:15
